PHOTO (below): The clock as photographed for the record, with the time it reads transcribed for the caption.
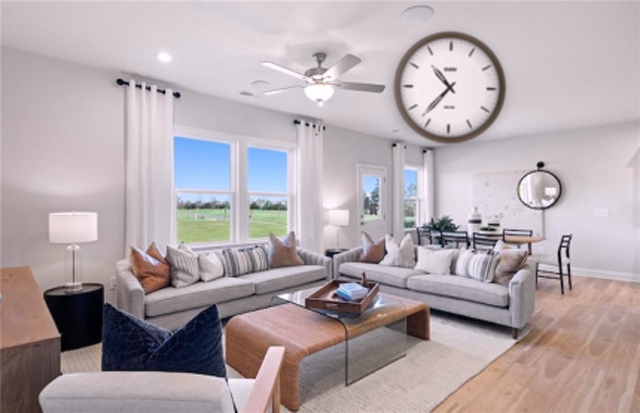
10:37
